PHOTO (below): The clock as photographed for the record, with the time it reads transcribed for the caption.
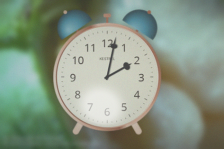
2:02
